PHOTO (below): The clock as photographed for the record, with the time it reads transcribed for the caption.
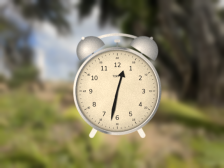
12:32
